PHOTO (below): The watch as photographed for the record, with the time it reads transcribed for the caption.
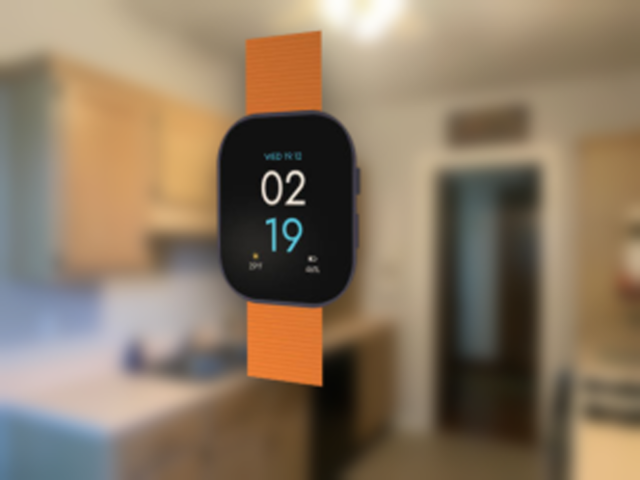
2:19
